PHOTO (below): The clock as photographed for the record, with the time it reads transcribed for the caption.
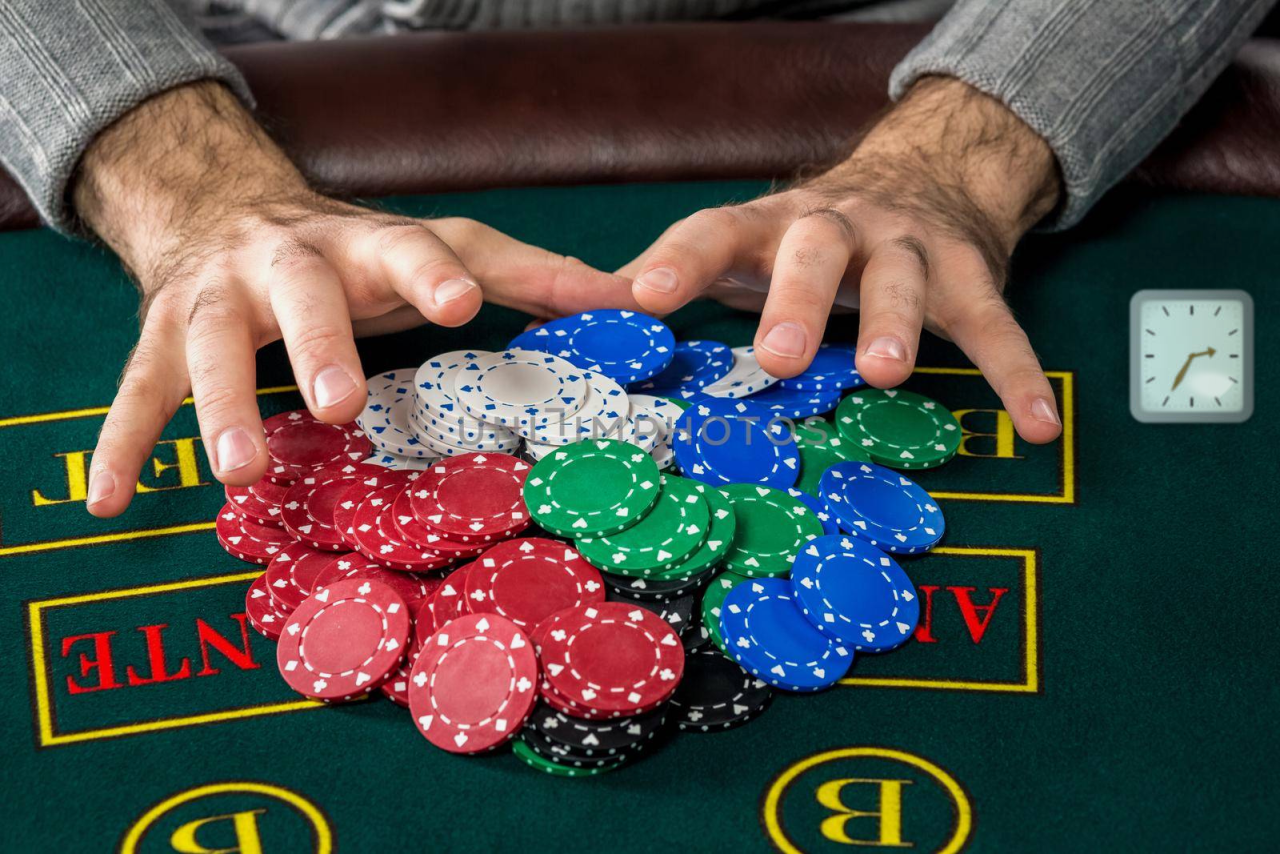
2:35
